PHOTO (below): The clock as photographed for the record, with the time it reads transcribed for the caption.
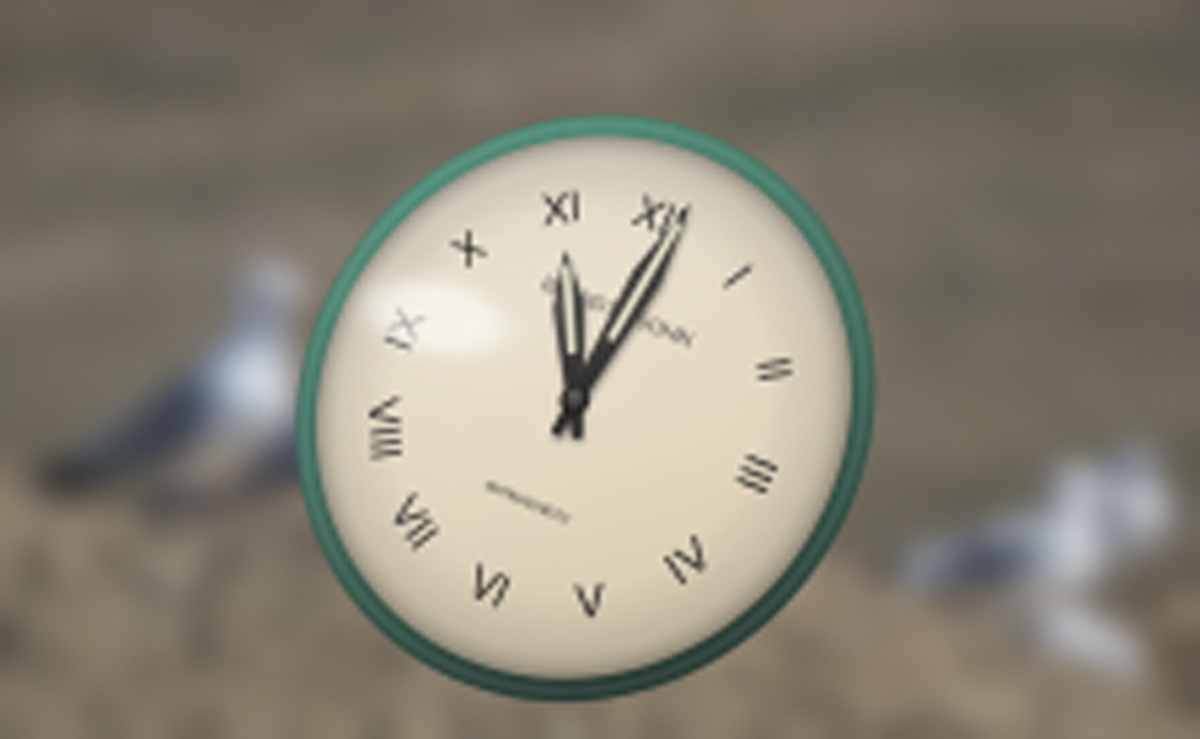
11:01
